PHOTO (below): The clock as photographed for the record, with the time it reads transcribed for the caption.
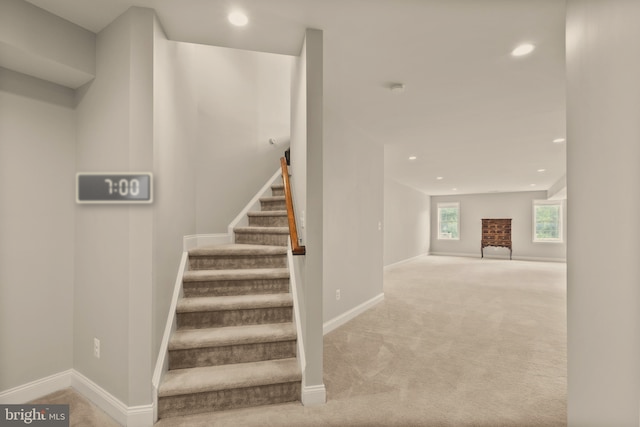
7:00
